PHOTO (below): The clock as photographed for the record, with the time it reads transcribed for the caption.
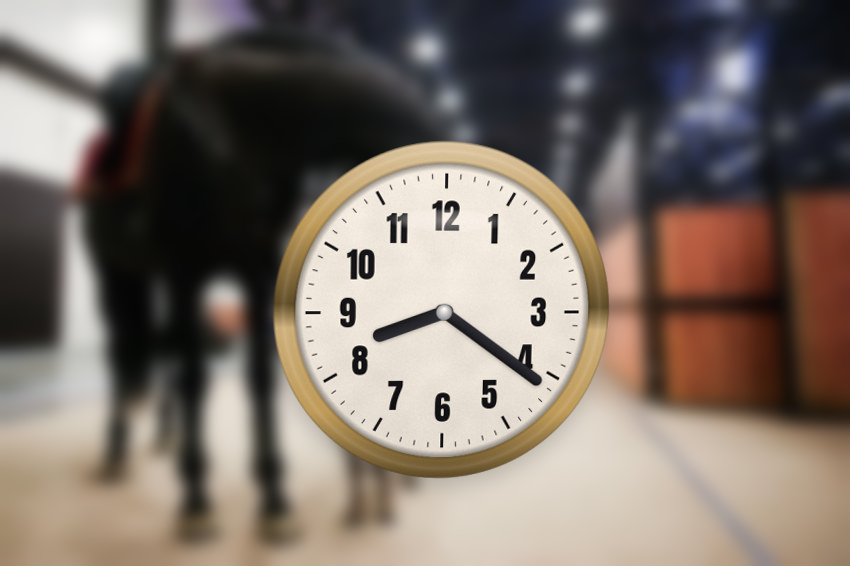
8:21
